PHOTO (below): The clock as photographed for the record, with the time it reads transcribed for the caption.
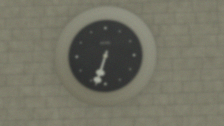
6:33
